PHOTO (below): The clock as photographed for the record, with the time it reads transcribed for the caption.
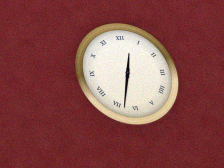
12:33
